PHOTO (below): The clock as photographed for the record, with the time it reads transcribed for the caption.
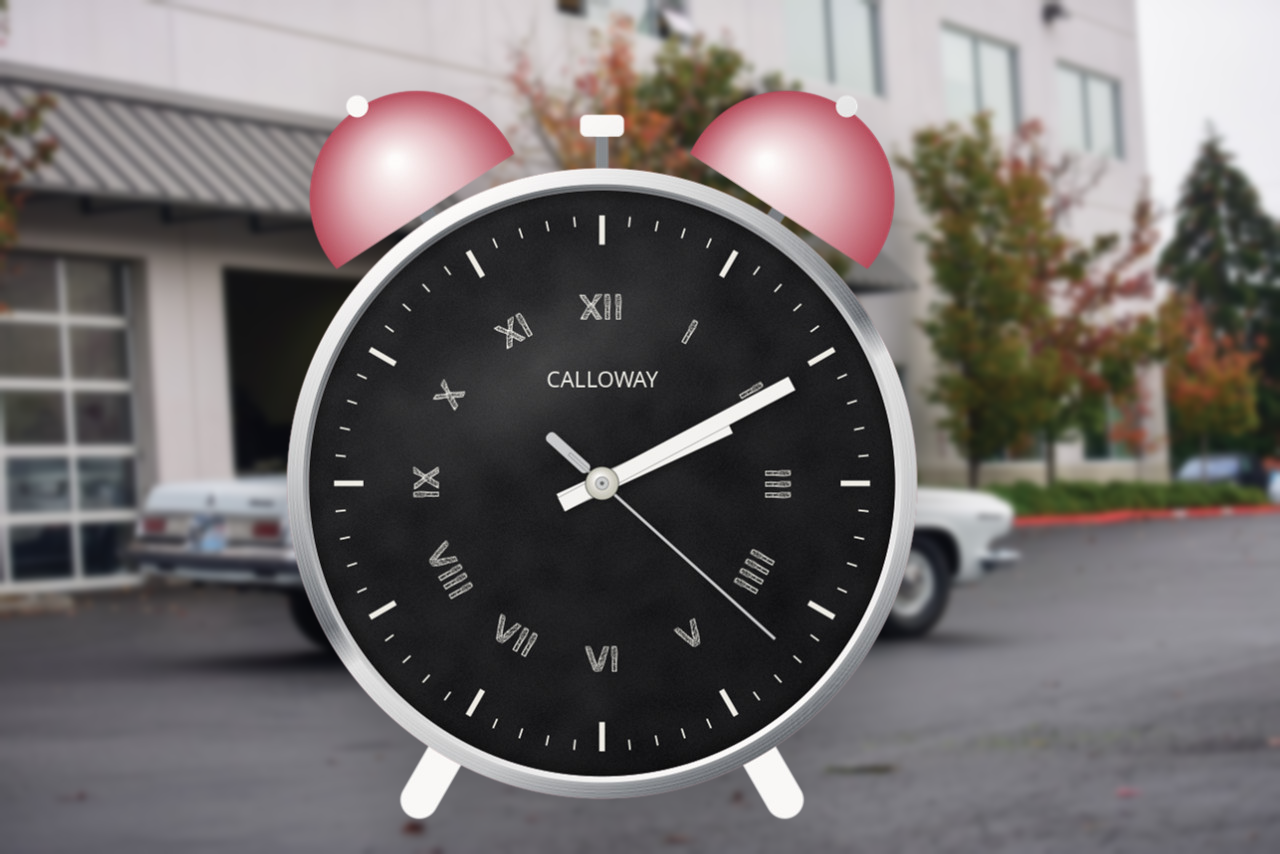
2:10:22
